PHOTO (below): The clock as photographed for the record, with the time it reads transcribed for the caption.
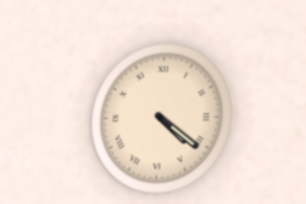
4:21
